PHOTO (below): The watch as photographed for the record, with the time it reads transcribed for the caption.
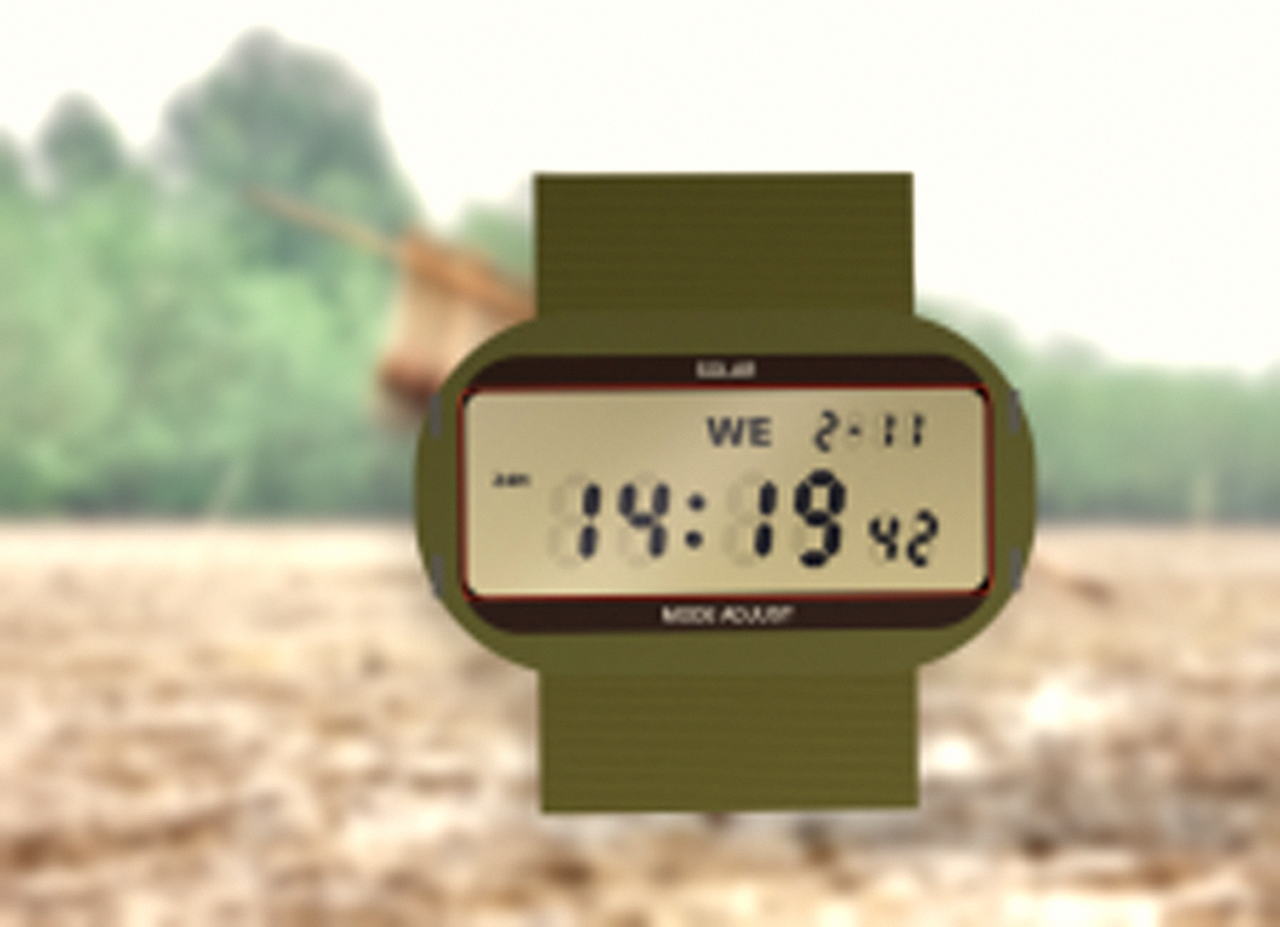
14:19:42
